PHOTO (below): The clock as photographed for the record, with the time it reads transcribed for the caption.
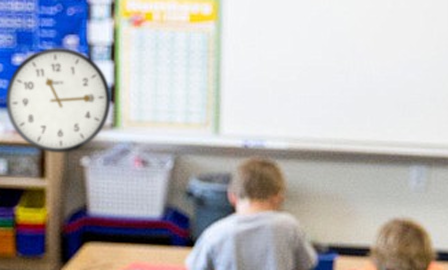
11:15
